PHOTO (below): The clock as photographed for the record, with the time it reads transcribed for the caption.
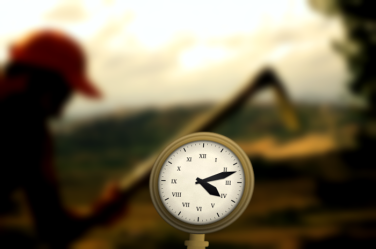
4:12
